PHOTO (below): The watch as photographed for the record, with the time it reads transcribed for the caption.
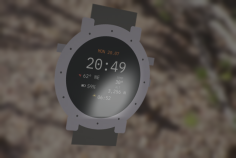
20:49
